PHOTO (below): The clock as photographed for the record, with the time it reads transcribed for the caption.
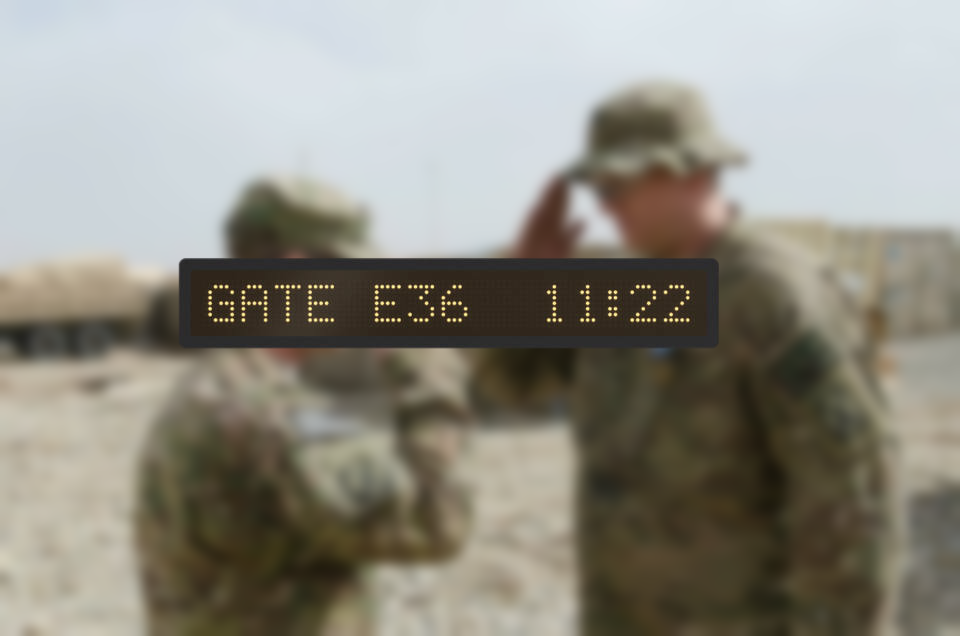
11:22
